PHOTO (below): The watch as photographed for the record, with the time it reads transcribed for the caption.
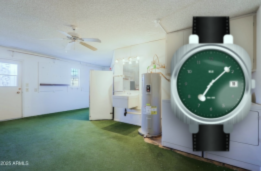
7:08
